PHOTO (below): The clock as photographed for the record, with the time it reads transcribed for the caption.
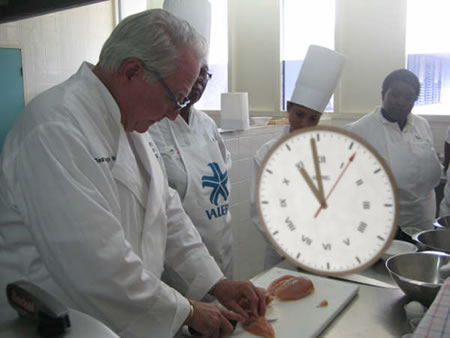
10:59:06
